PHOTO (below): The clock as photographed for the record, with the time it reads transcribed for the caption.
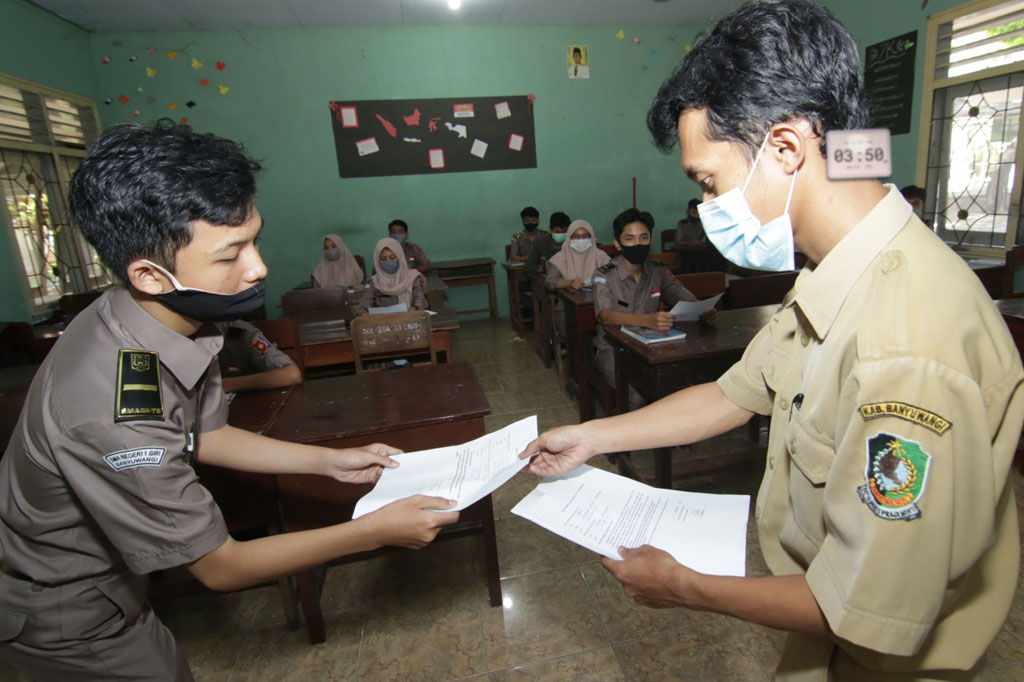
3:50
